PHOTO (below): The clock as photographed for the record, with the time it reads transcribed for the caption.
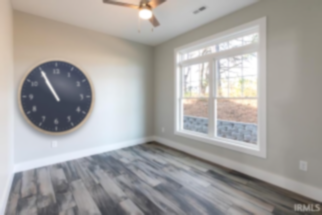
10:55
